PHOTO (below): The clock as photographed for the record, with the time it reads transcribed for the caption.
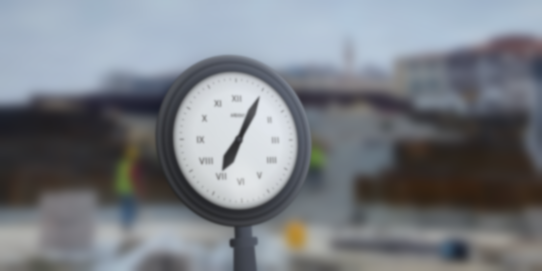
7:05
